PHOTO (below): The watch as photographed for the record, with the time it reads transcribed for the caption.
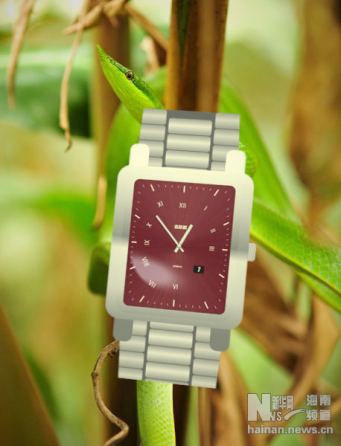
12:53
